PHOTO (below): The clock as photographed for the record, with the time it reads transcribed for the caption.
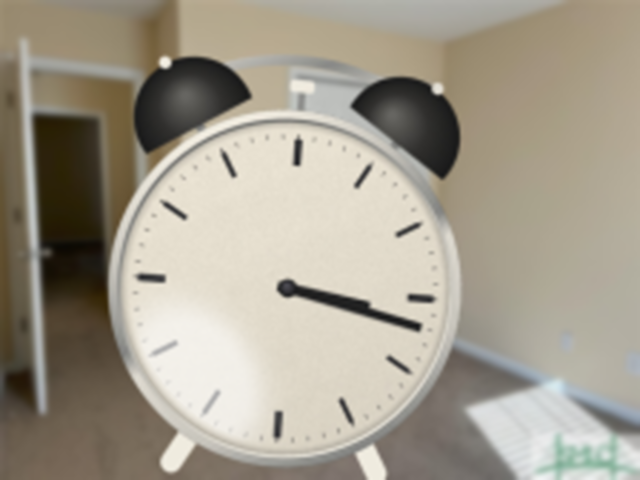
3:17
